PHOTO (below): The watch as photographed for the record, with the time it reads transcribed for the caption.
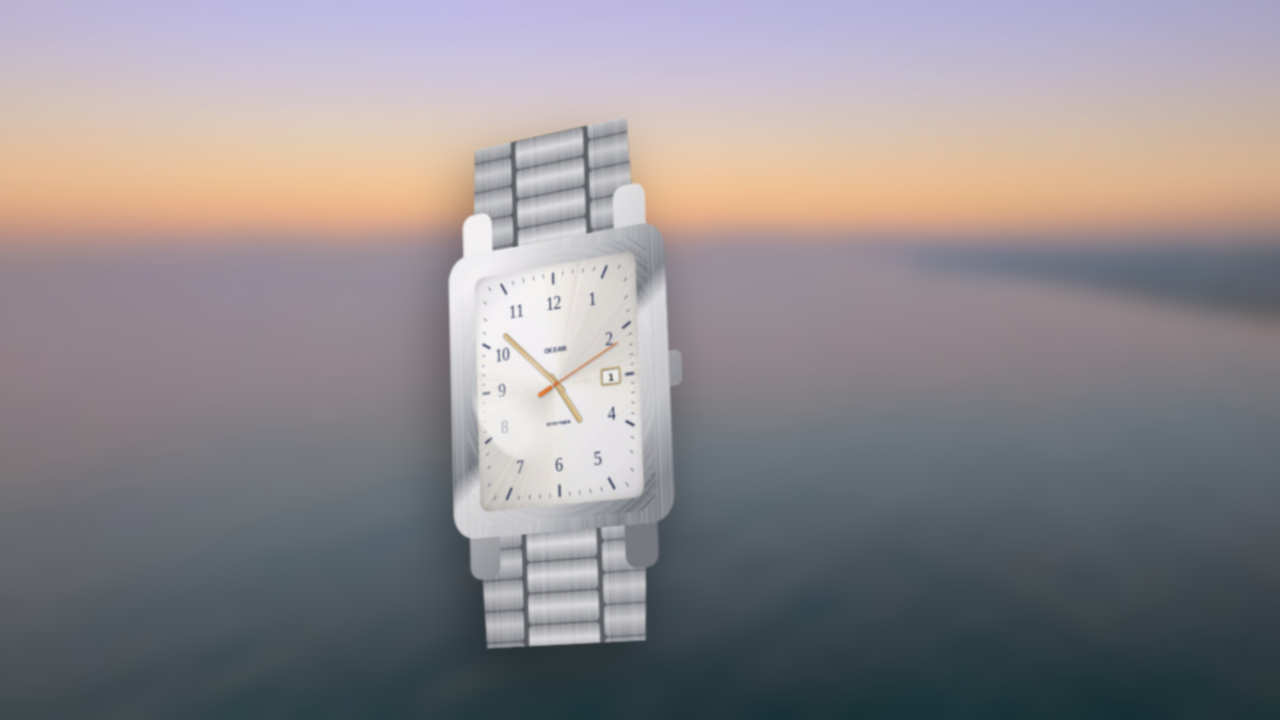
4:52:11
